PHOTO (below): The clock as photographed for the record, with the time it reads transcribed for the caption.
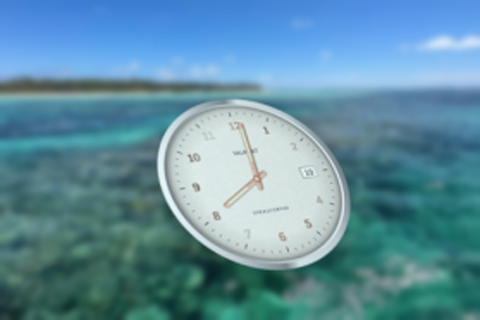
8:01
